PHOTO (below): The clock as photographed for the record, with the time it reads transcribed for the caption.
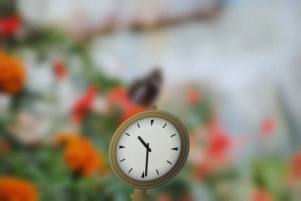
10:29
